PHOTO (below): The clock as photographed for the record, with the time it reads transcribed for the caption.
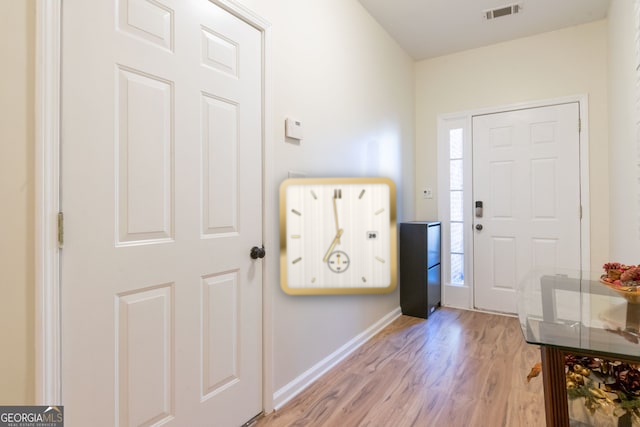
6:59
